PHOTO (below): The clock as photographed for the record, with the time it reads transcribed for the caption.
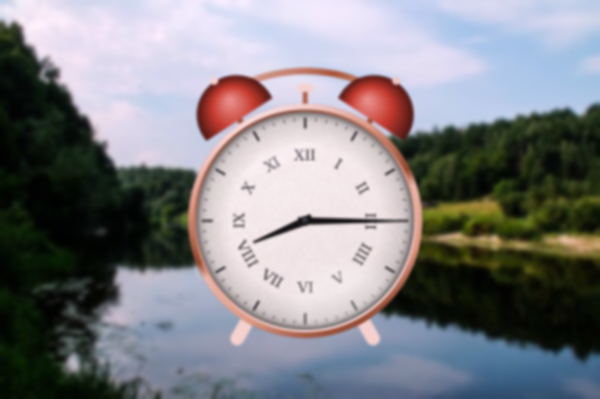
8:15
